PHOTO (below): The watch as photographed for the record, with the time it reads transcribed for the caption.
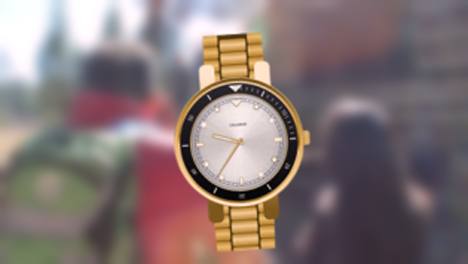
9:36
